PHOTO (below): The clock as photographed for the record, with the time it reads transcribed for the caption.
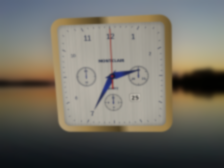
2:35
